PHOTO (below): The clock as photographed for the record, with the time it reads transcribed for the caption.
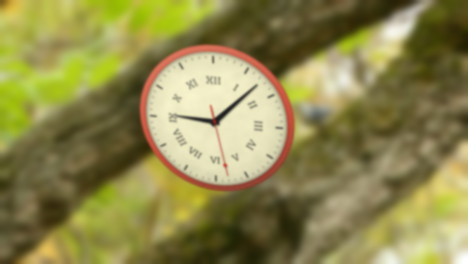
9:07:28
